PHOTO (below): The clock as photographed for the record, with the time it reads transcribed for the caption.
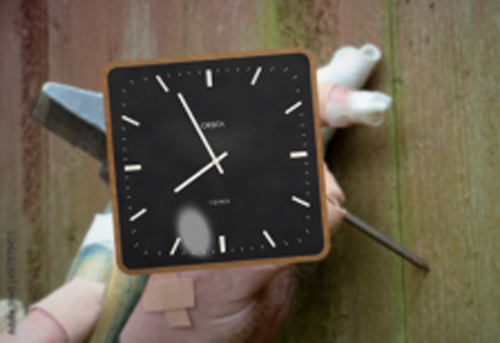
7:56
